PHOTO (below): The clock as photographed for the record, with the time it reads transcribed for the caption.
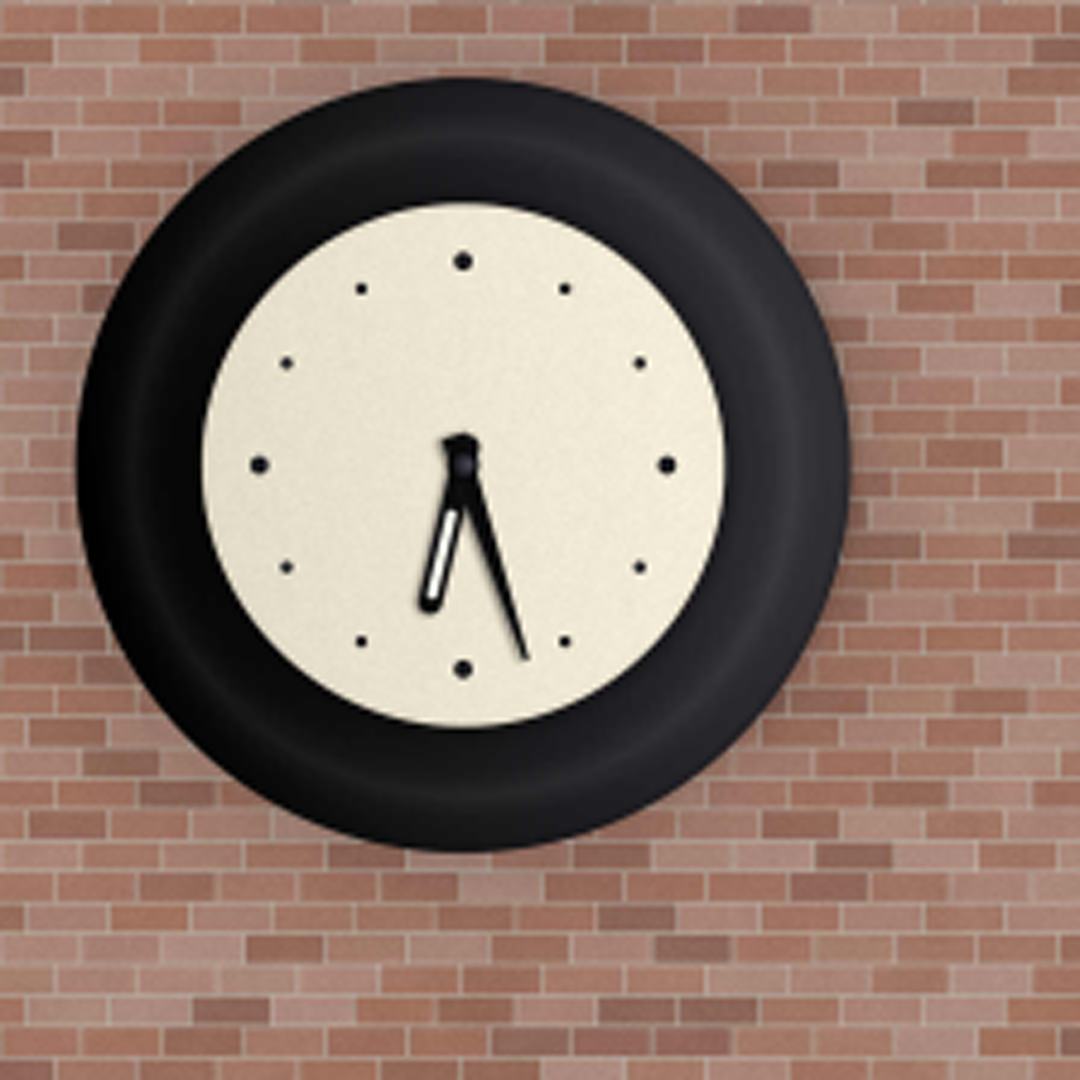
6:27
